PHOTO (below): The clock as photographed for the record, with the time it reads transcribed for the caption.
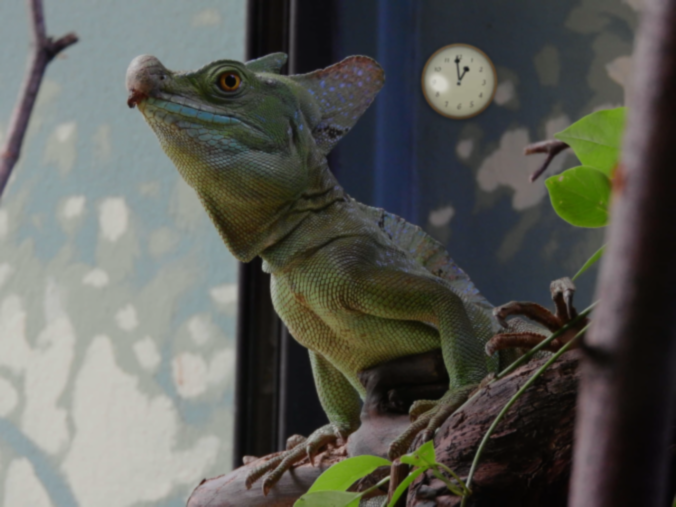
12:59
